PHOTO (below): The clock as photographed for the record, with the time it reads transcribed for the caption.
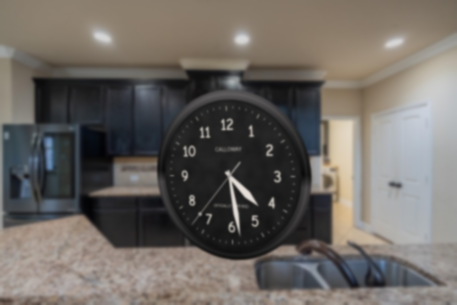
4:28:37
